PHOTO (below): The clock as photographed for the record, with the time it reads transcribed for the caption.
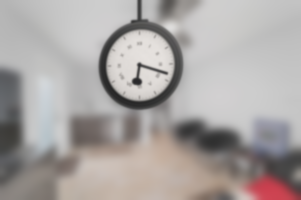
6:18
